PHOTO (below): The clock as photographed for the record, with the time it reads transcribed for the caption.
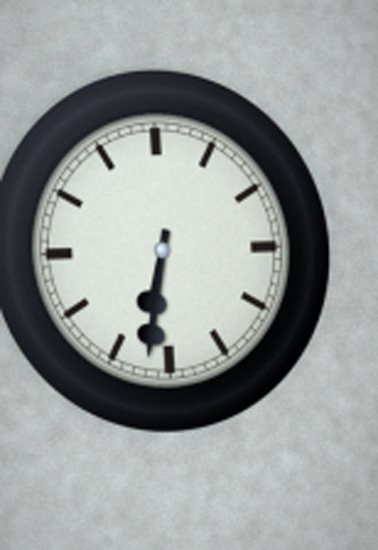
6:32
